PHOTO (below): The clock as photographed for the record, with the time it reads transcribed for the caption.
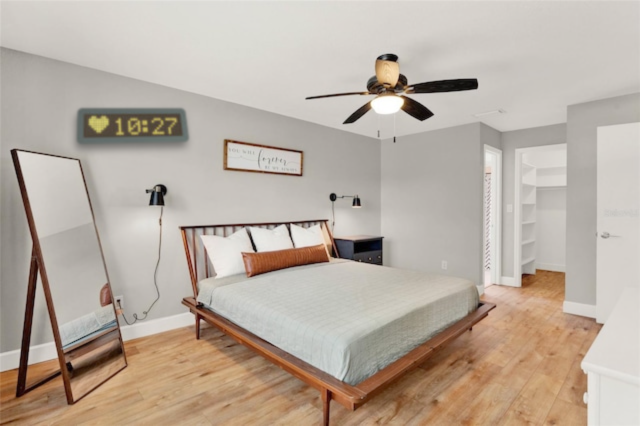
10:27
